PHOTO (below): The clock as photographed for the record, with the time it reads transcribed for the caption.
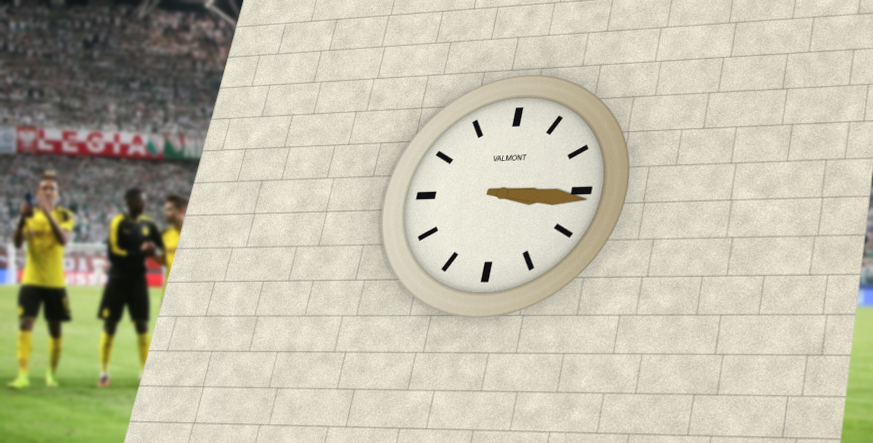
3:16
